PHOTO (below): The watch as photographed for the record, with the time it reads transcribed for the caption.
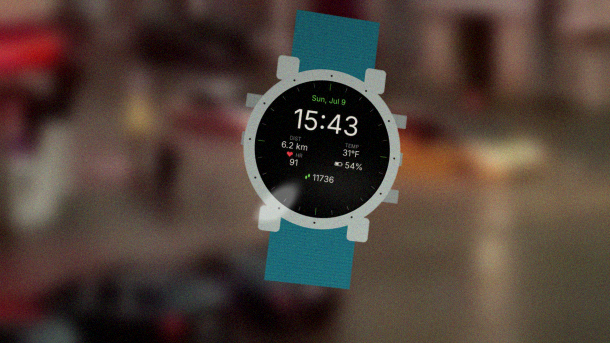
15:43
